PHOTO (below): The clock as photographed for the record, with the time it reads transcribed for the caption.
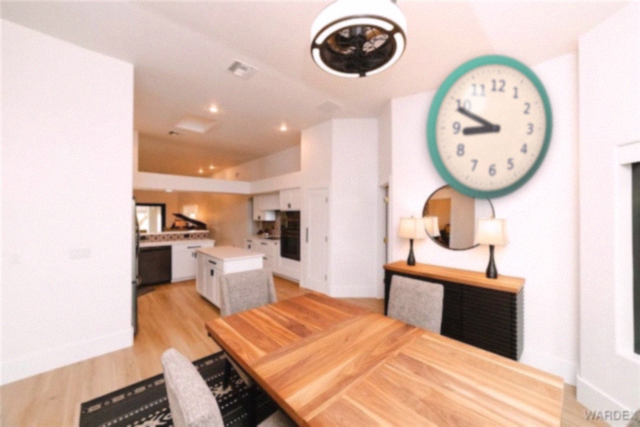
8:49
